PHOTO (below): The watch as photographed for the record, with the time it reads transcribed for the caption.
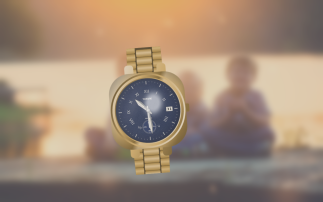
10:29
